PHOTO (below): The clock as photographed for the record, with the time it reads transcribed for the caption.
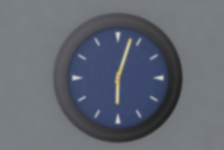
6:03
